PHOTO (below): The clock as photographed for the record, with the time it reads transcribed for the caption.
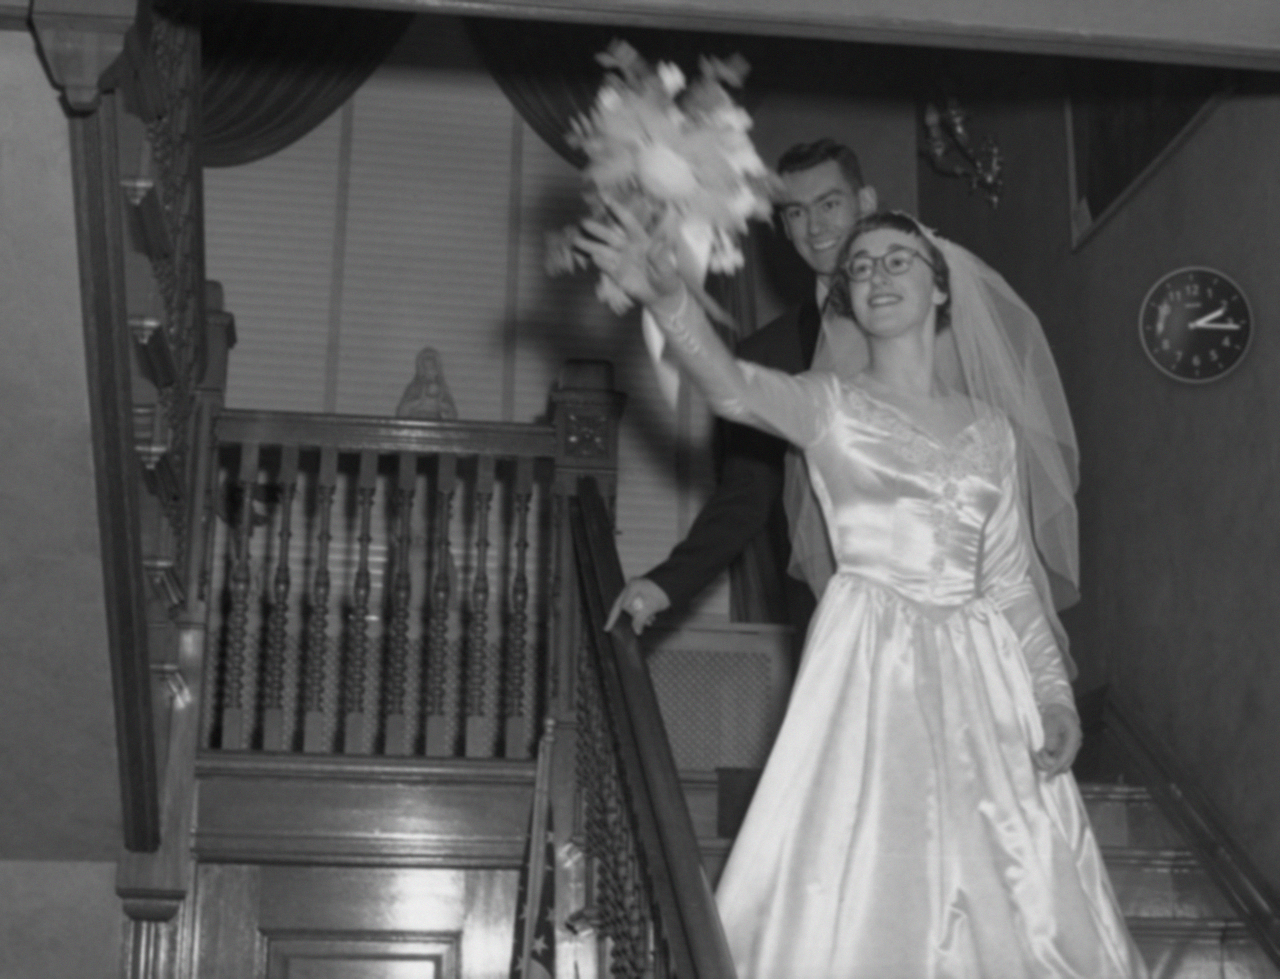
2:16
